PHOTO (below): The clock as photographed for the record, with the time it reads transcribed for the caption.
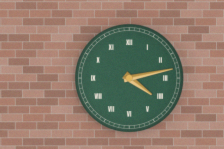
4:13
